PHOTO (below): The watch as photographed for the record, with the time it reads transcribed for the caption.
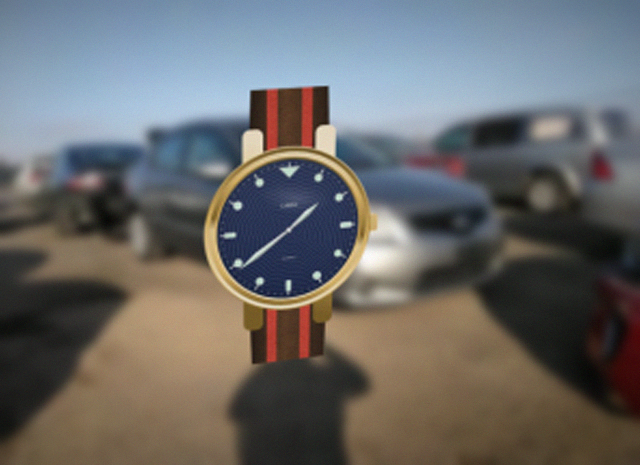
1:39
